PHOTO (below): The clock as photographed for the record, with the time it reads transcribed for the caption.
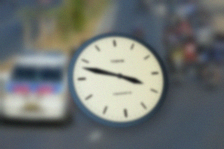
3:48
